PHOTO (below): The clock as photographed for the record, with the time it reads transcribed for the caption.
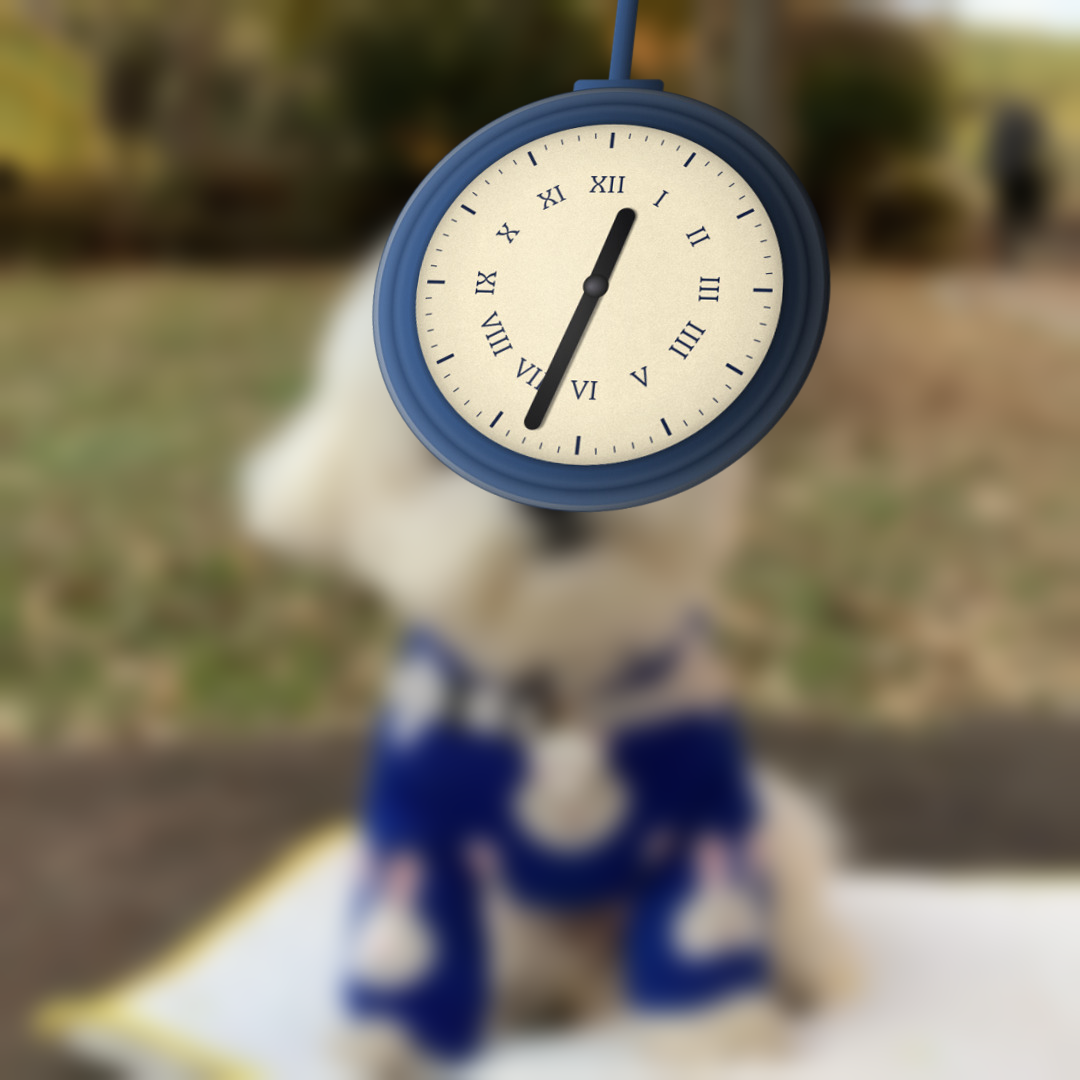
12:33
